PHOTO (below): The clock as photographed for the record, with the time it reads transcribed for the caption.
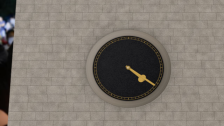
4:21
